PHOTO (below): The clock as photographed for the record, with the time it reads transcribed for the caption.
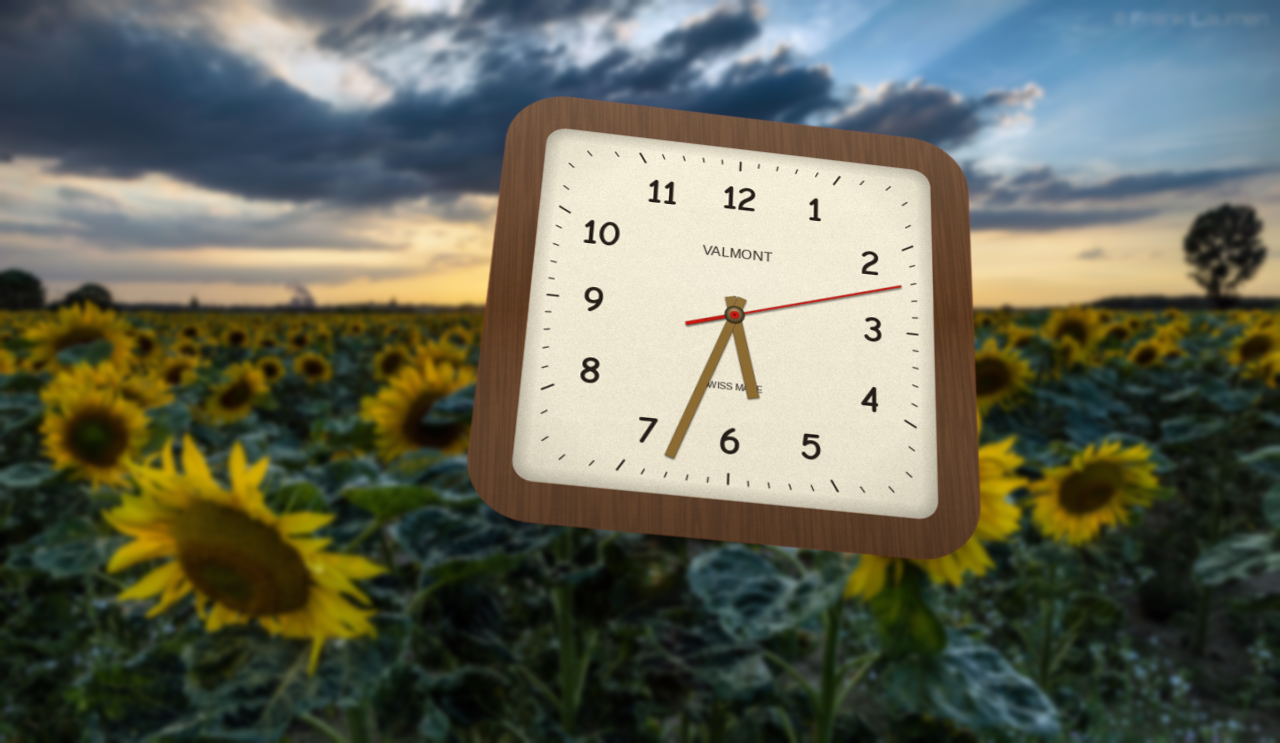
5:33:12
